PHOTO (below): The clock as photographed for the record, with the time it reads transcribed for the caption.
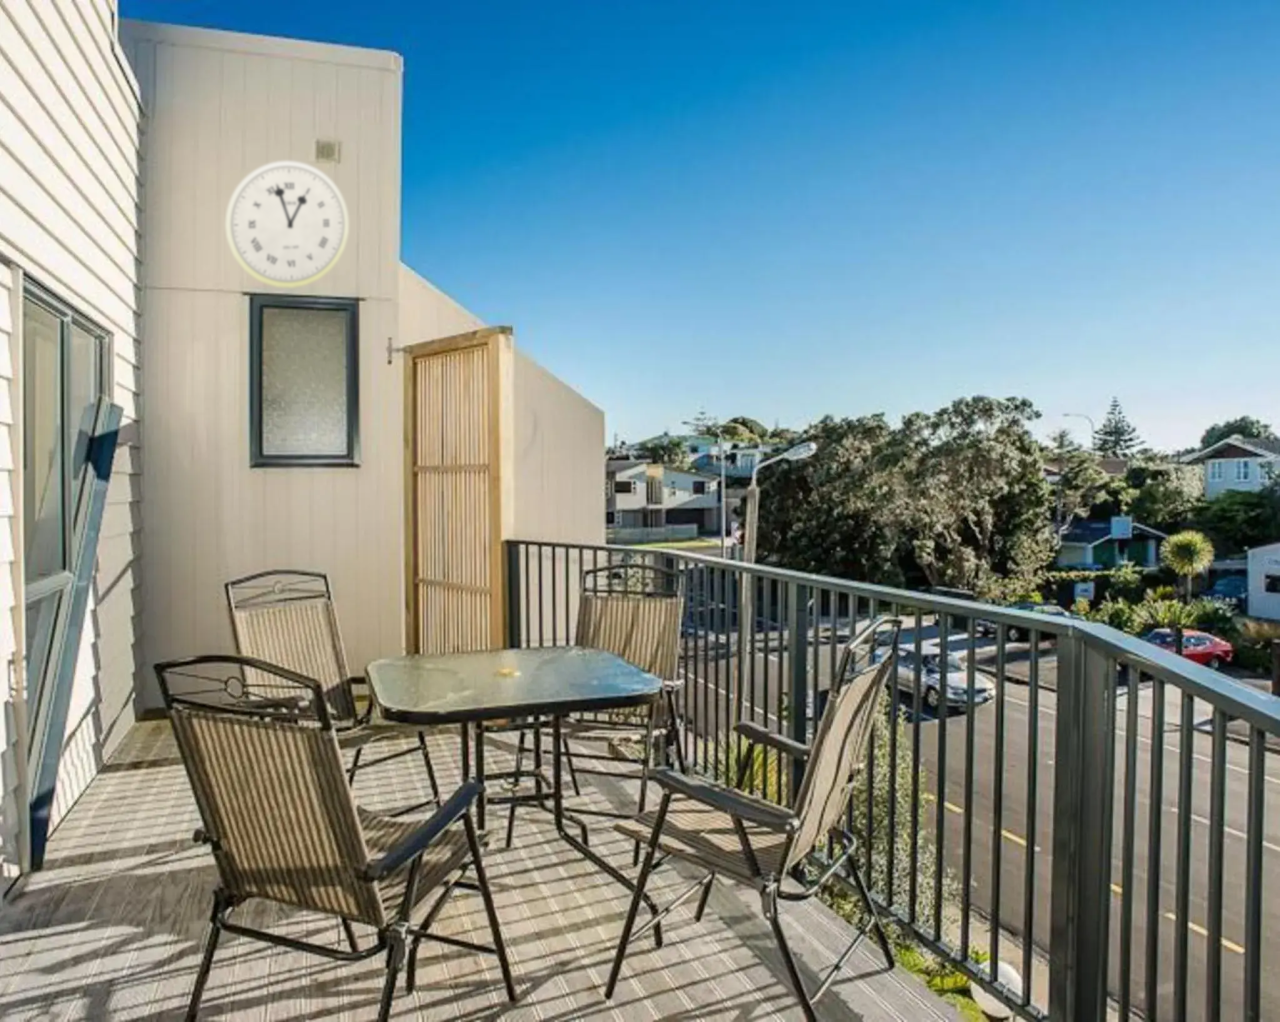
12:57
